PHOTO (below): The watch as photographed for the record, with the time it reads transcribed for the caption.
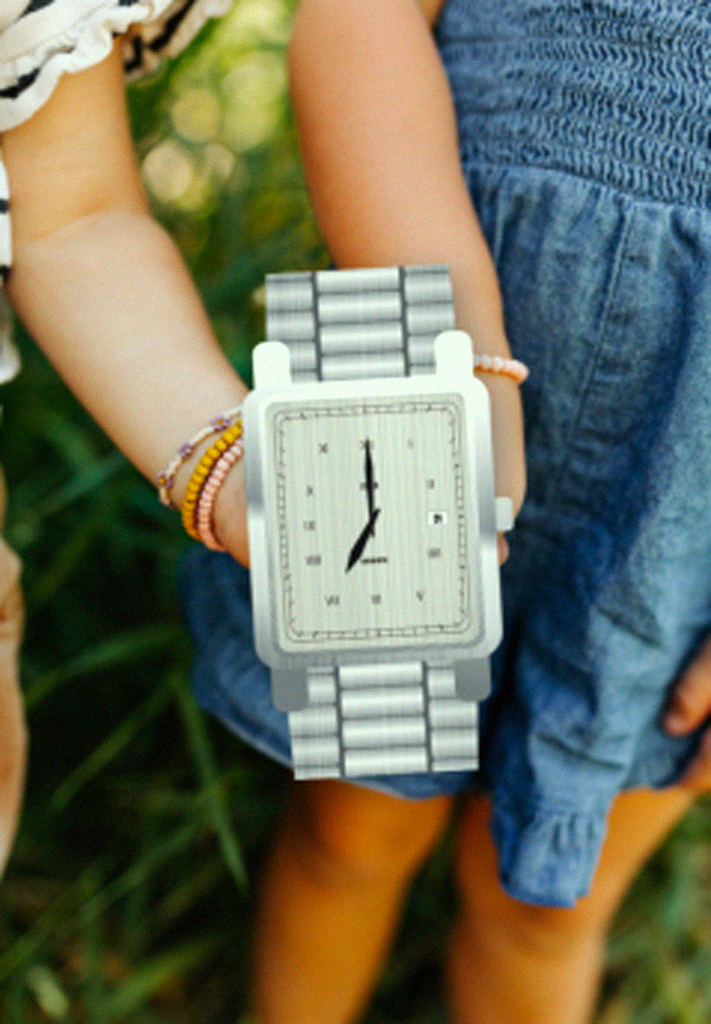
7:00
